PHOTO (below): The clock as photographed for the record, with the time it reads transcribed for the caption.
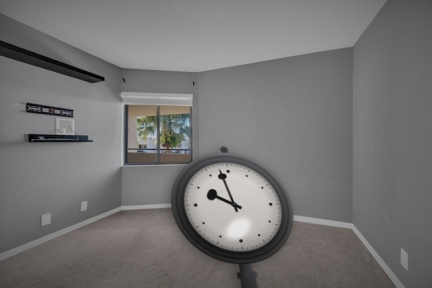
9:58
